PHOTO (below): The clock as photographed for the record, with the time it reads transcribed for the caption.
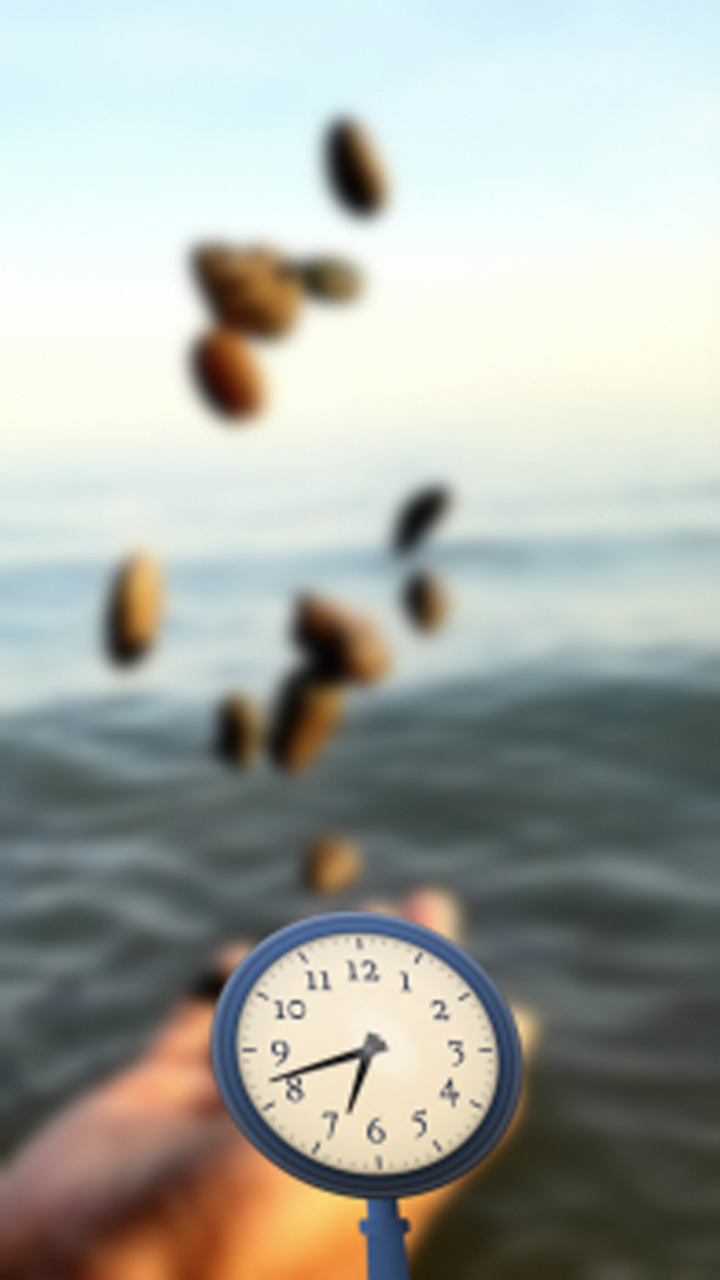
6:42
